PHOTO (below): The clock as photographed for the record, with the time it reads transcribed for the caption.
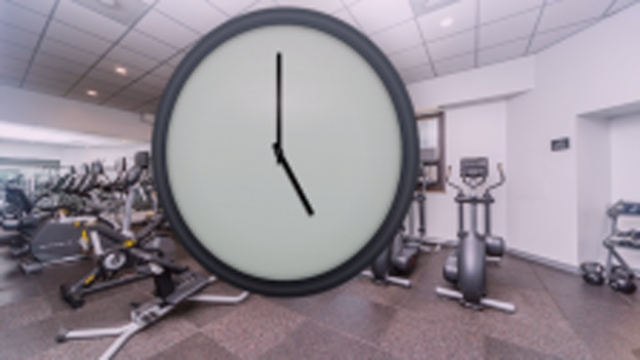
5:00
